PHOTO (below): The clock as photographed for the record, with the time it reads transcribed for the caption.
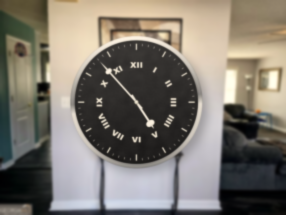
4:53
